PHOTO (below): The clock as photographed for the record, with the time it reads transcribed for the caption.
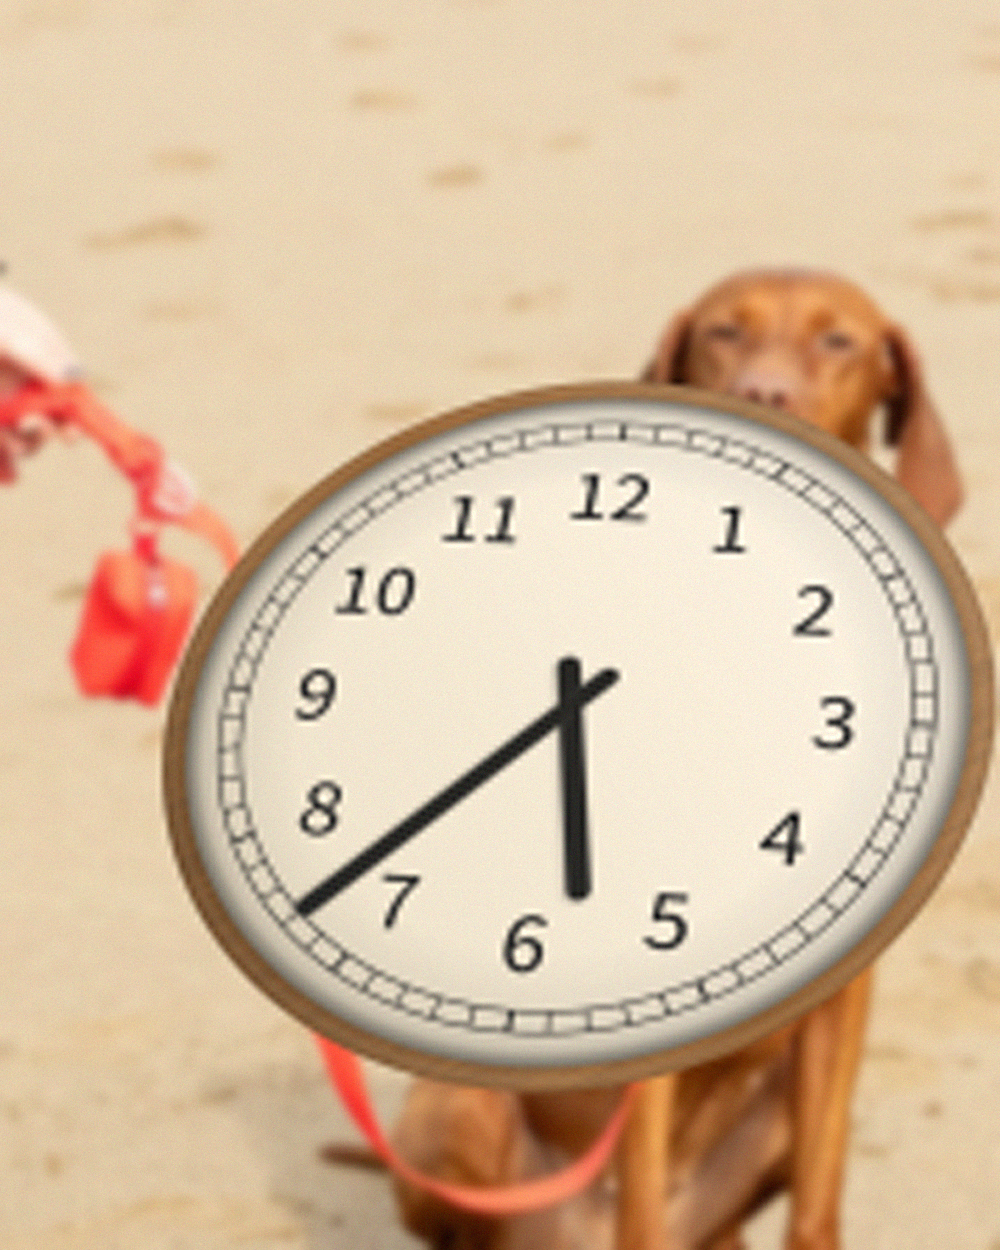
5:37
